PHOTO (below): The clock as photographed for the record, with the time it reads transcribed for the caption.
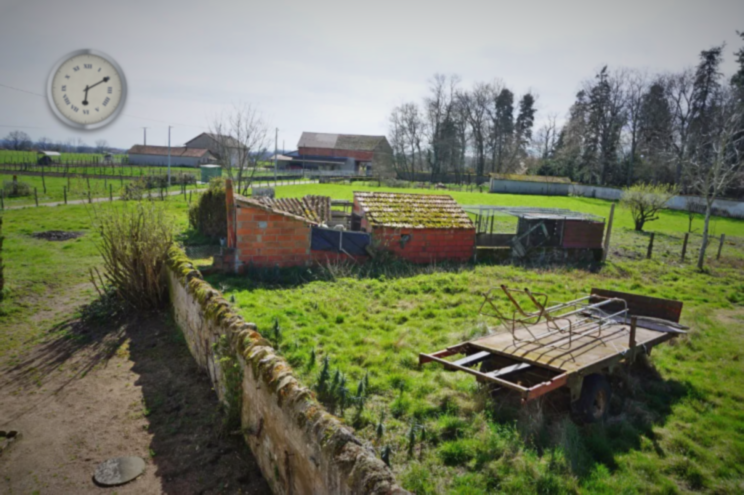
6:10
